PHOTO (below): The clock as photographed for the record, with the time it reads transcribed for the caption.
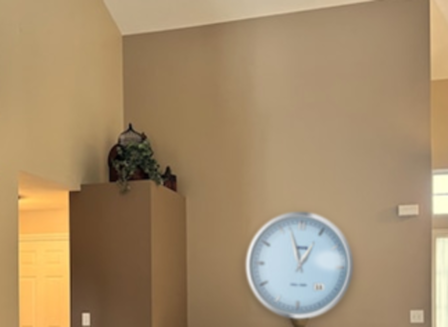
12:57
